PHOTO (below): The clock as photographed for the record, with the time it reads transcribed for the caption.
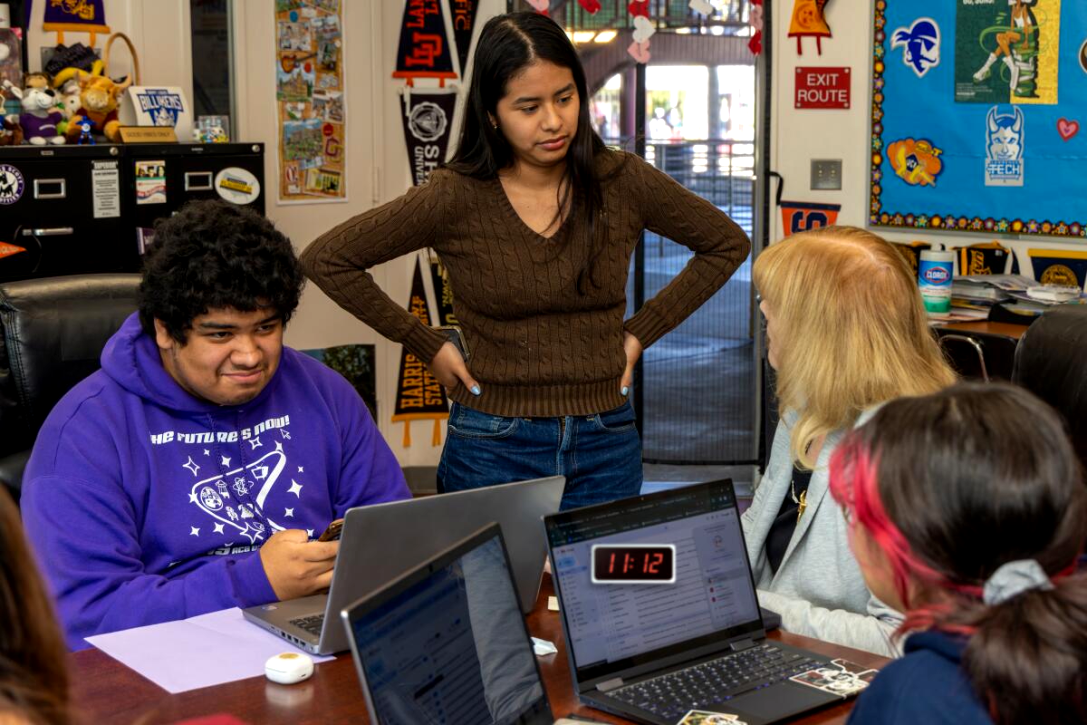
11:12
